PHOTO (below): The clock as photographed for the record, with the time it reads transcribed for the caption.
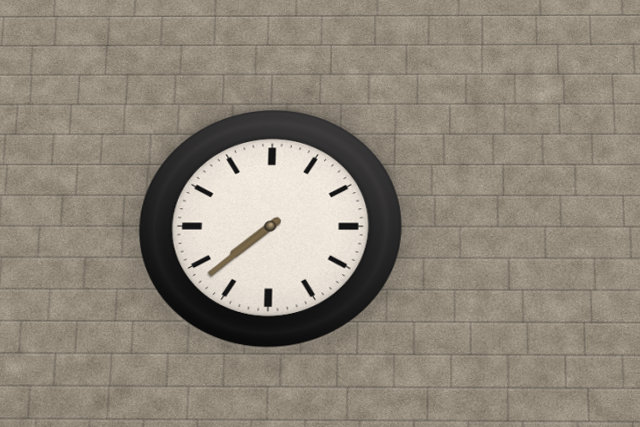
7:38
